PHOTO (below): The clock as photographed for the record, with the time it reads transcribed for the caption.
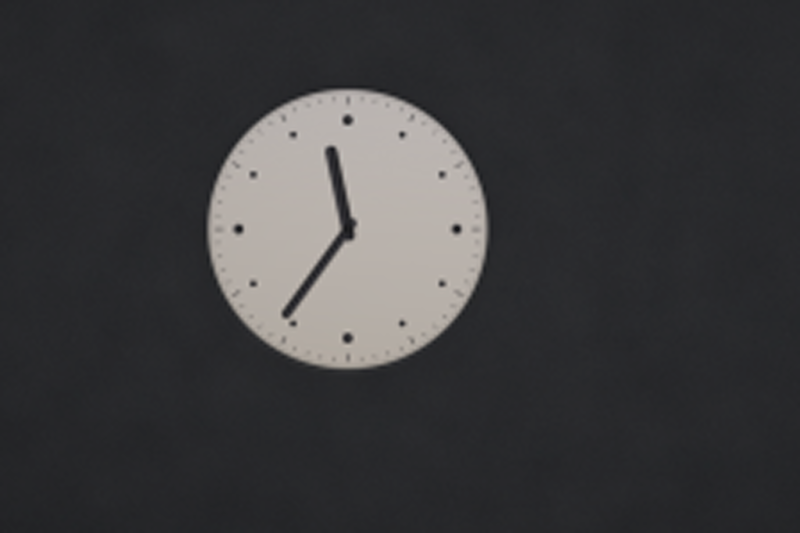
11:36
